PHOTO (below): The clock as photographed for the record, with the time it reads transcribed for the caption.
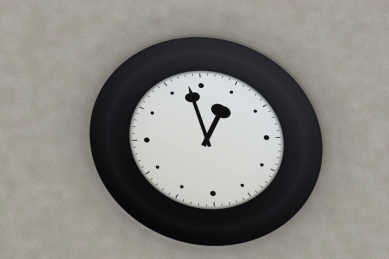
12:58
